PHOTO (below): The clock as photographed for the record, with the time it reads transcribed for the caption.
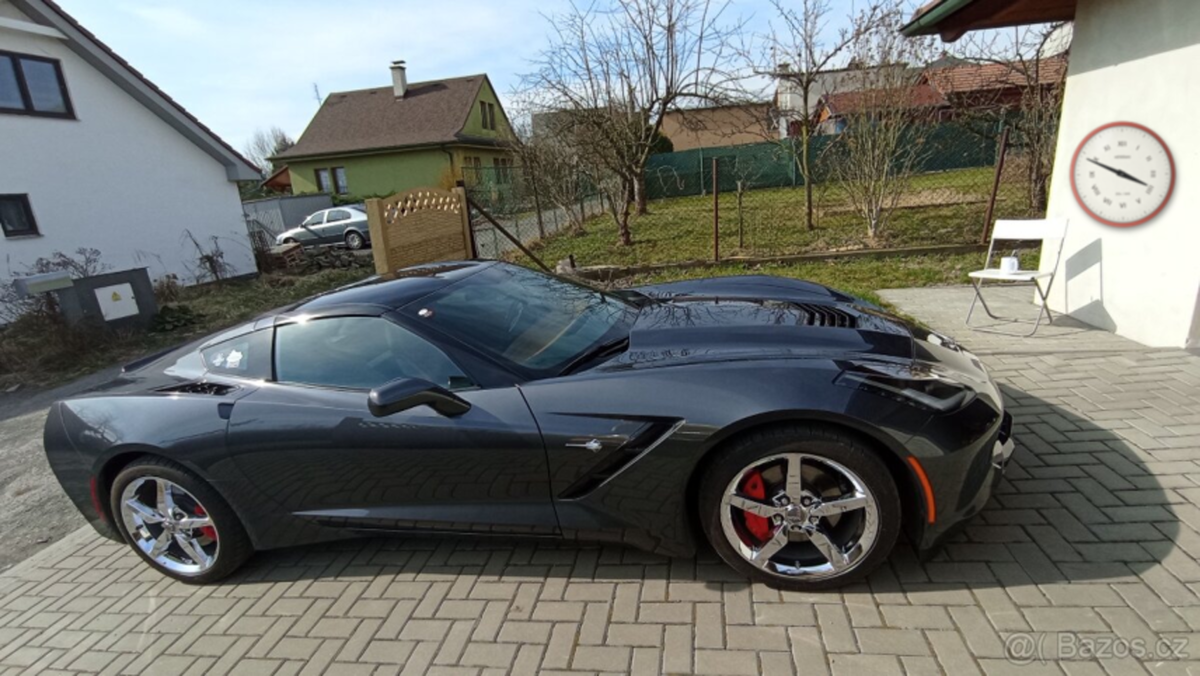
3:49
